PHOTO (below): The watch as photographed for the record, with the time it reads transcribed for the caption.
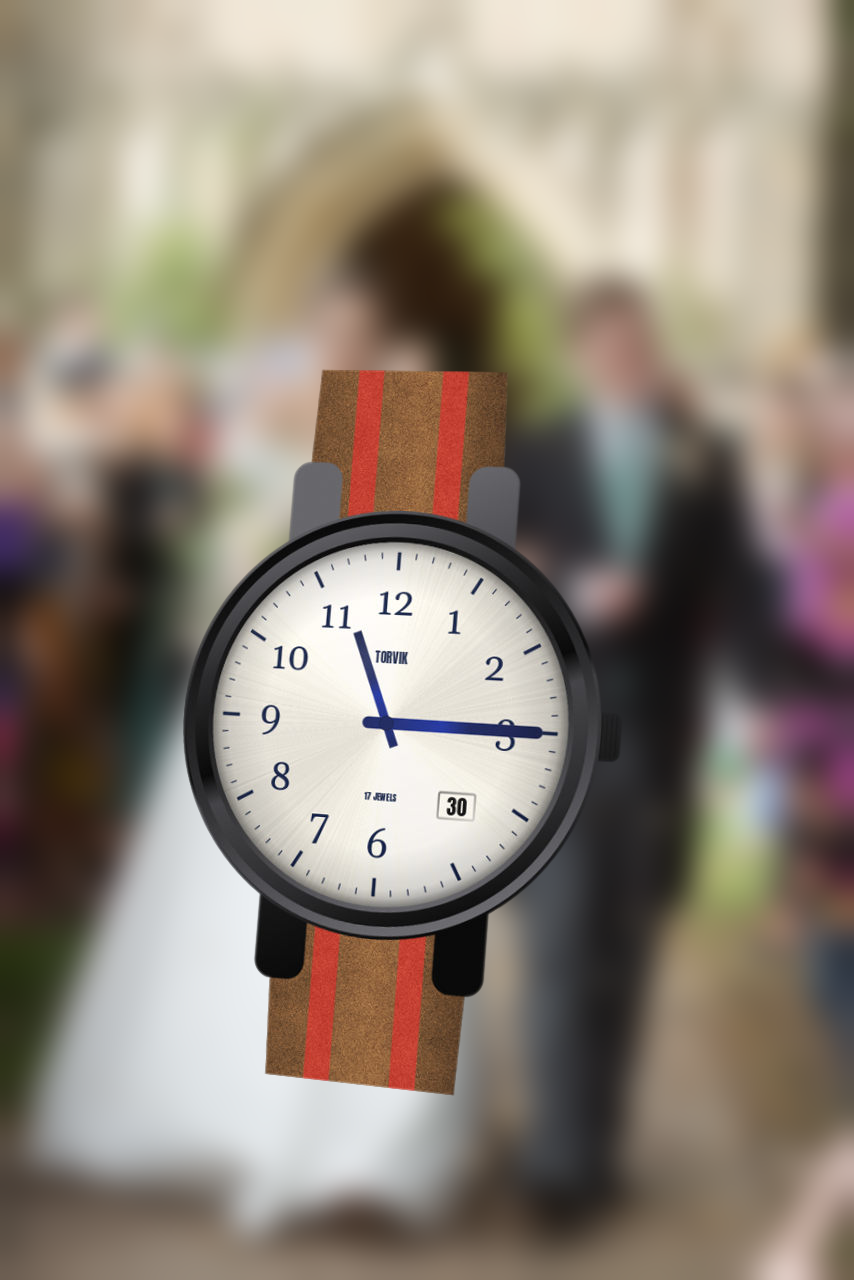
11:15
